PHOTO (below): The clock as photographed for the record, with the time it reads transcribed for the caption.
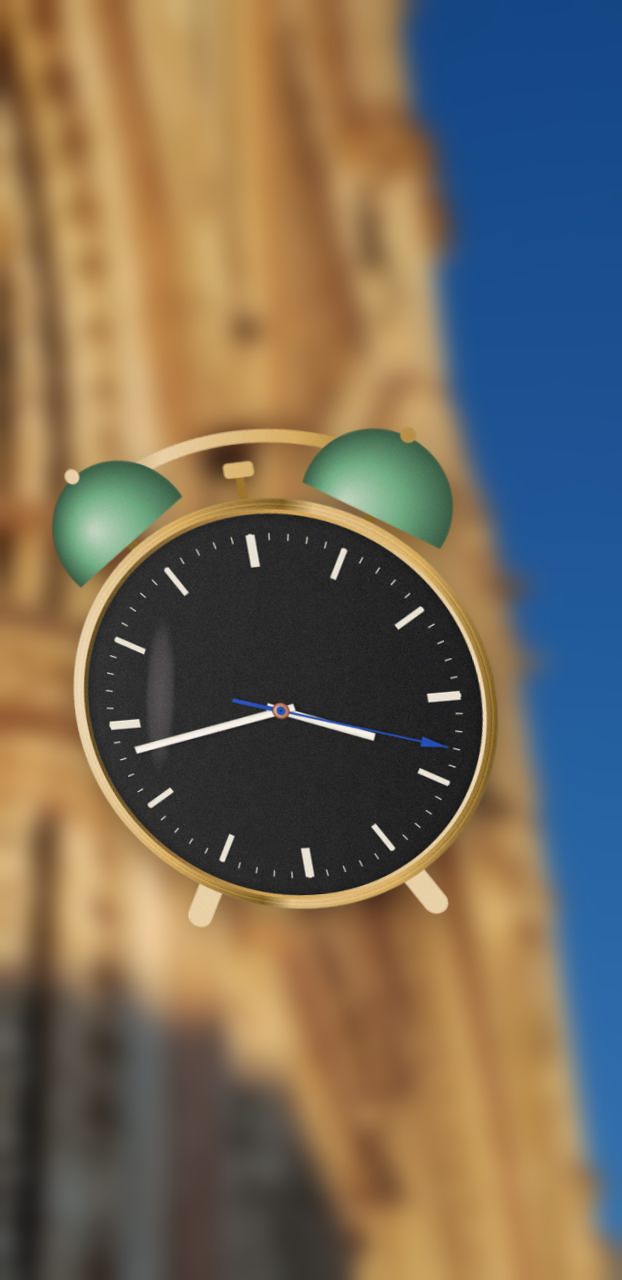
3:43:18
